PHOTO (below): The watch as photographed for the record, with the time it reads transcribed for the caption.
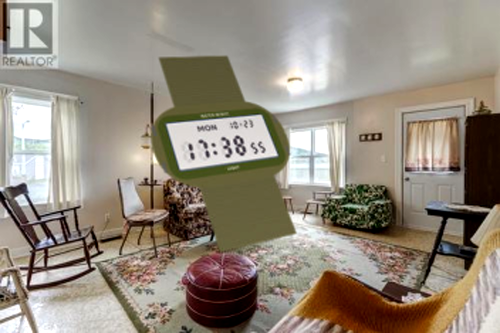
17:38:55
